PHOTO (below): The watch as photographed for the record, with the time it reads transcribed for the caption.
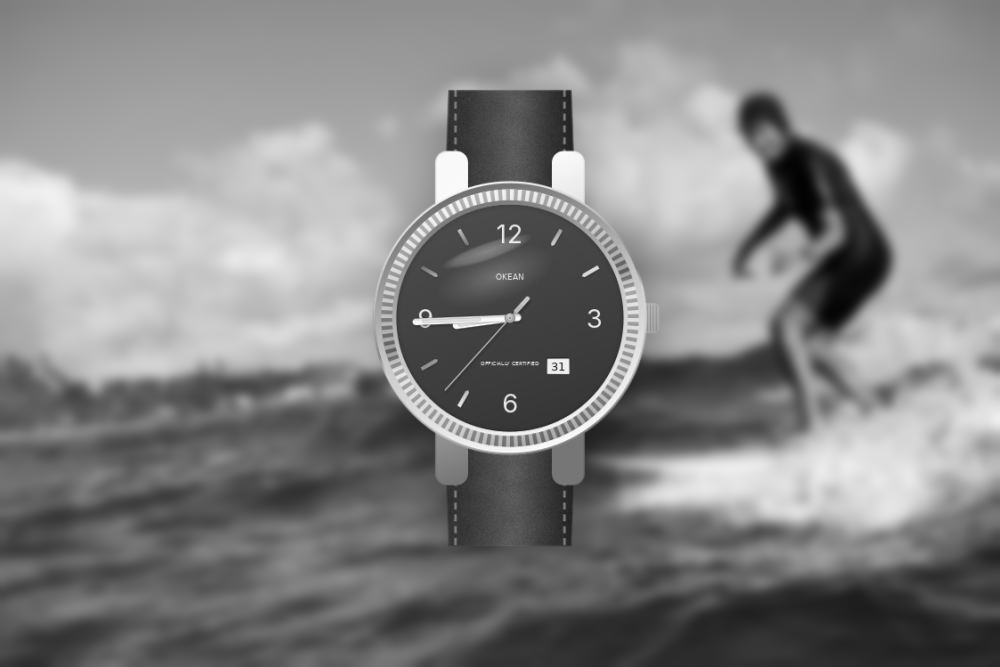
8:44:37
